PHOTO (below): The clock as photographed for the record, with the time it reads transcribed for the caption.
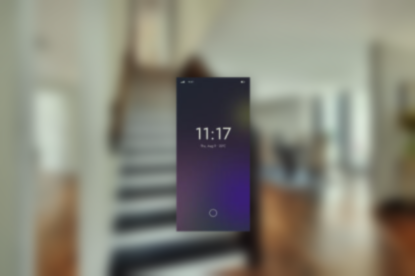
11:17
